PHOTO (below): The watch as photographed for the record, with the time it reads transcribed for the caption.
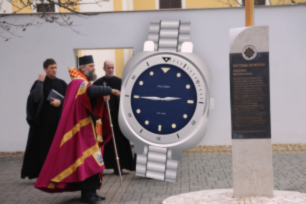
2:45
